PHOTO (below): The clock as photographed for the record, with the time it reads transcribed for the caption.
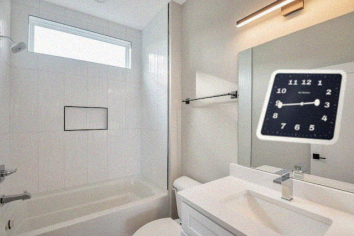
2:44
